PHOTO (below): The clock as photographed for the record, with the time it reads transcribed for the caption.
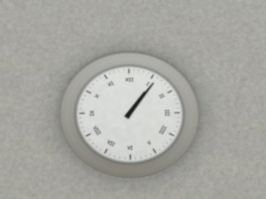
1:06
